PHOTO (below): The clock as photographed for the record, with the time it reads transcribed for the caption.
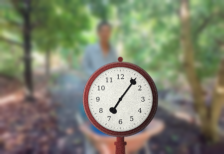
7:06
